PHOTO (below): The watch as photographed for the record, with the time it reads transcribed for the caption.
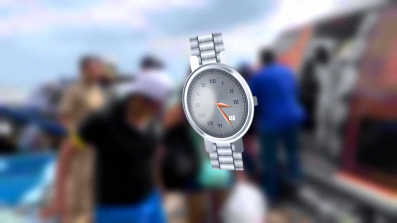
3:25
